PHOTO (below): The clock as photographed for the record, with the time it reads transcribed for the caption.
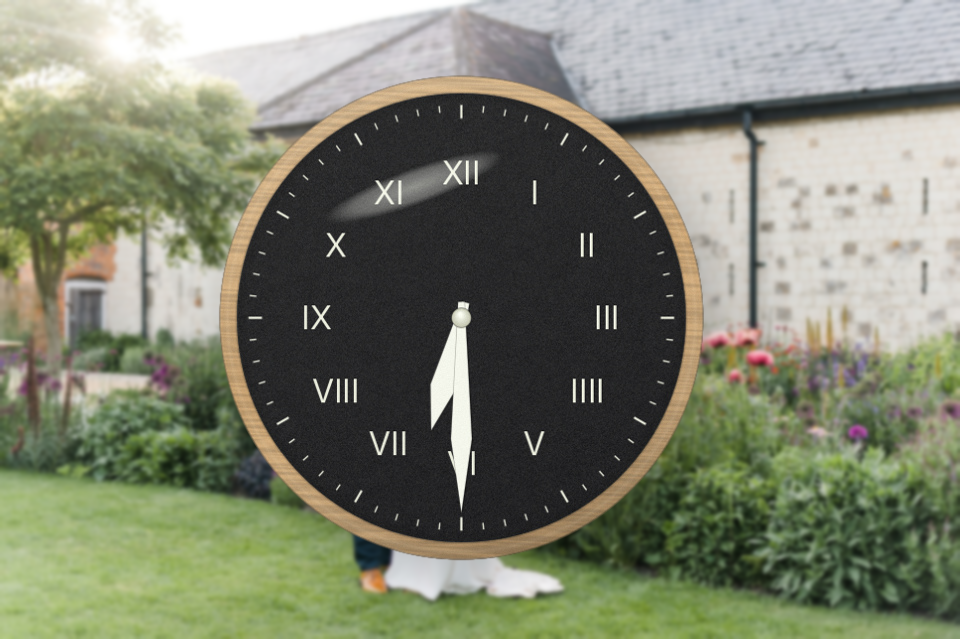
6:30
